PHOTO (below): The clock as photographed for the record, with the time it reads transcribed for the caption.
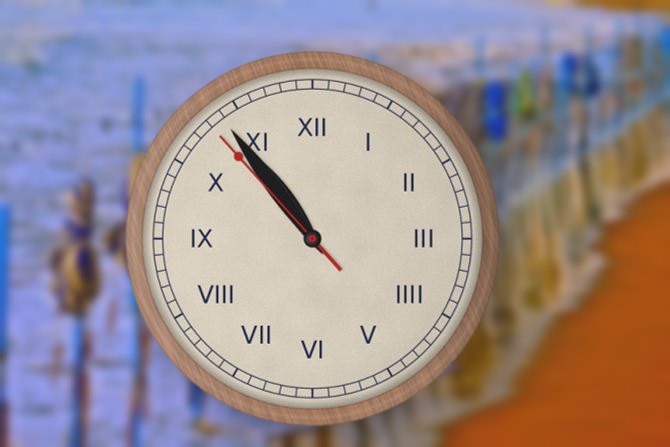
10:53:53
